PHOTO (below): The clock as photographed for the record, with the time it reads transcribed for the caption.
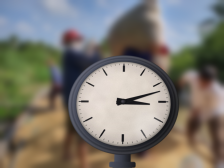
3:12
